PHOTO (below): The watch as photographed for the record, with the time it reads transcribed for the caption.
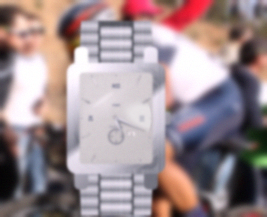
5:19
